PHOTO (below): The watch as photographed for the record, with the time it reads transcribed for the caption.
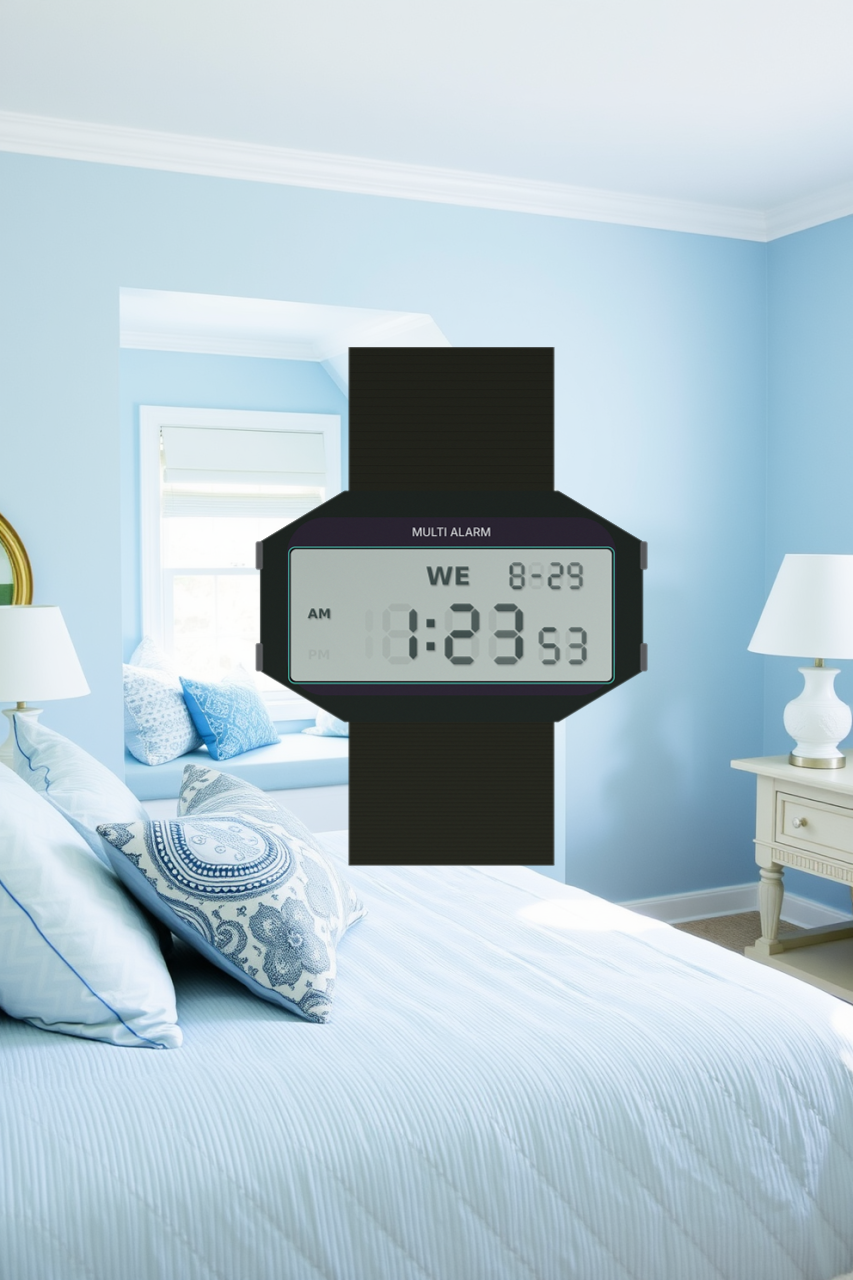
1:23:53
